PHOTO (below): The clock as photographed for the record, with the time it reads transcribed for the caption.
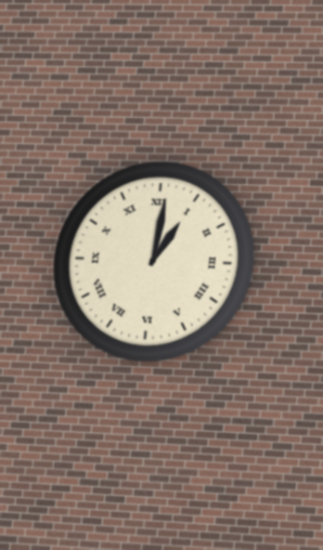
1:01
